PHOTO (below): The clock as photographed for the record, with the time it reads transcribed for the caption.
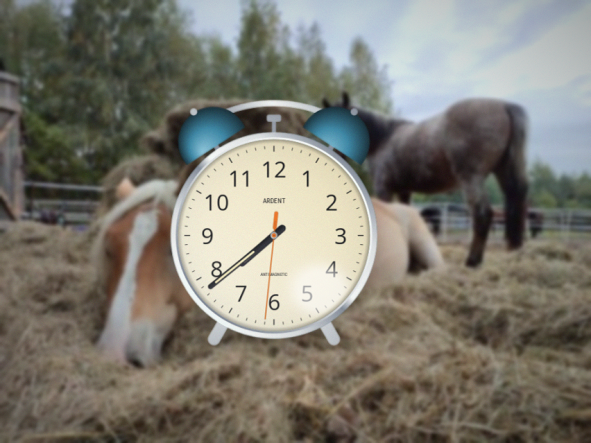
7:38:31
